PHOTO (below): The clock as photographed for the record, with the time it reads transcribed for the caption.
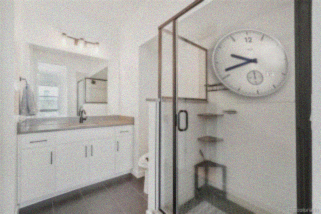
9:42
